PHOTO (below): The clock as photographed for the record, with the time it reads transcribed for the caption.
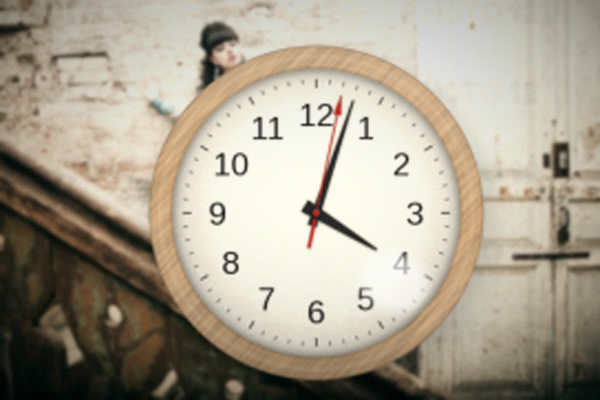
4:03:02
